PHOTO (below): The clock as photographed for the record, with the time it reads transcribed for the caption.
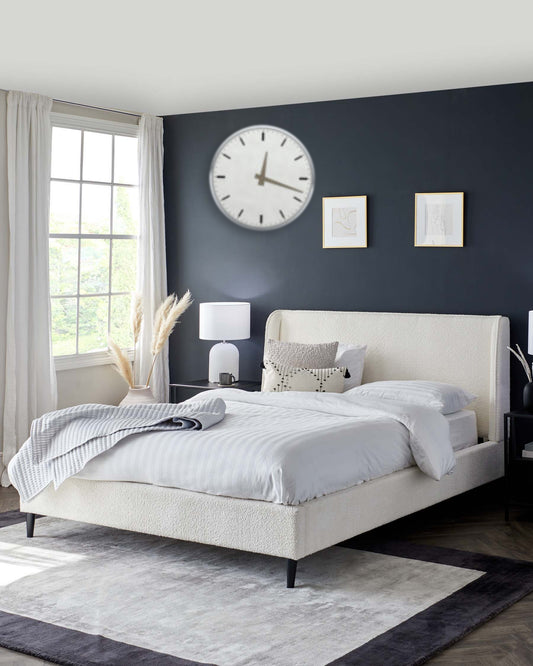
12:18
